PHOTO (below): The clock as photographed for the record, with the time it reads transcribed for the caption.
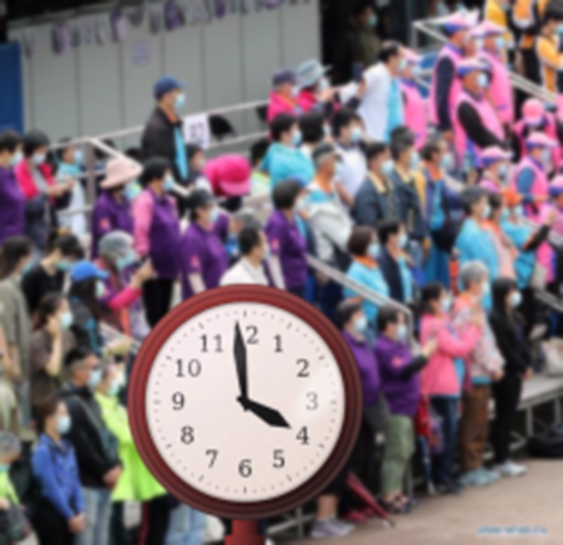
3:59
